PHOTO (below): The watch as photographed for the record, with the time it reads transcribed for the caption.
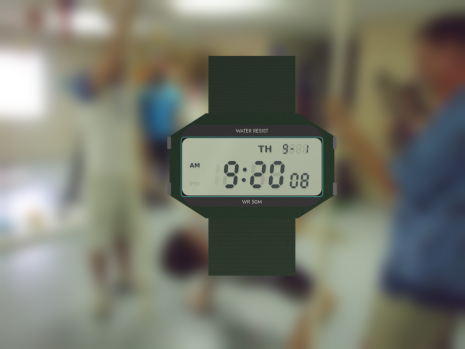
9:20:08
